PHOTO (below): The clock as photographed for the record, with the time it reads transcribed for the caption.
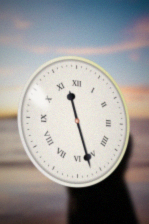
11:27
